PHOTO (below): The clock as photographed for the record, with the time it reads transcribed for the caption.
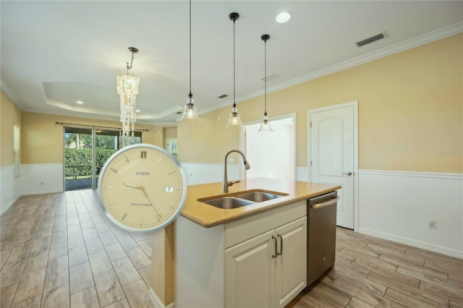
9:24
